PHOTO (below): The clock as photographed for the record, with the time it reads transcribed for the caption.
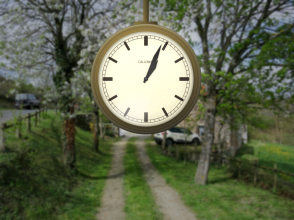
1:04
